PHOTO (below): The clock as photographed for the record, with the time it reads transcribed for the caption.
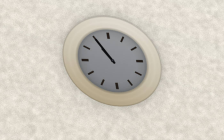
10:55
